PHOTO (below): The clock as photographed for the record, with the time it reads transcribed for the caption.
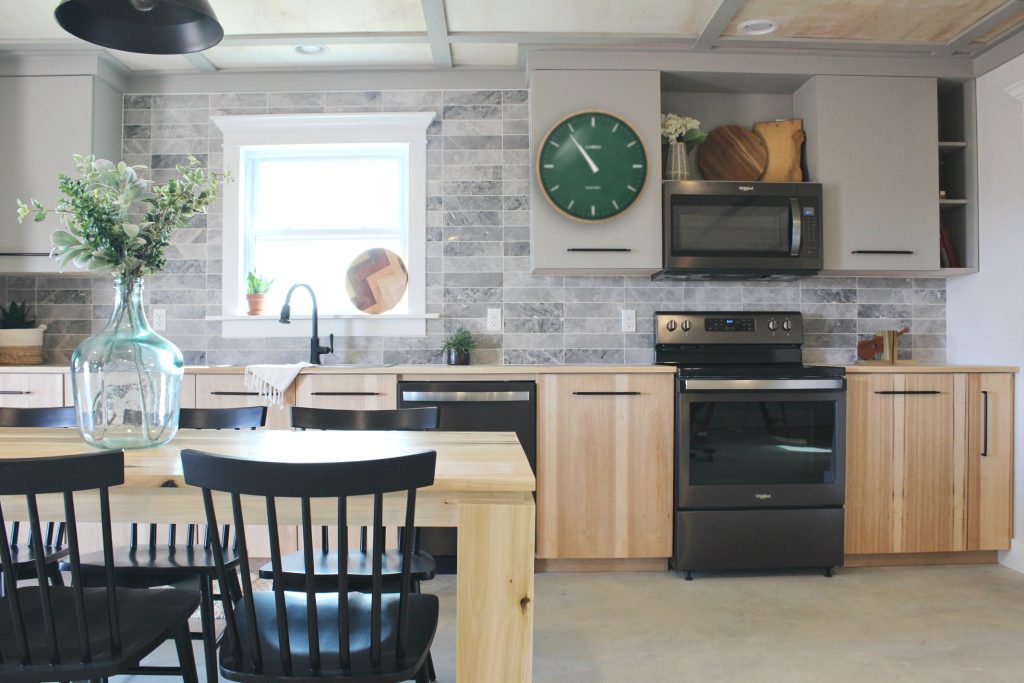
10:54
